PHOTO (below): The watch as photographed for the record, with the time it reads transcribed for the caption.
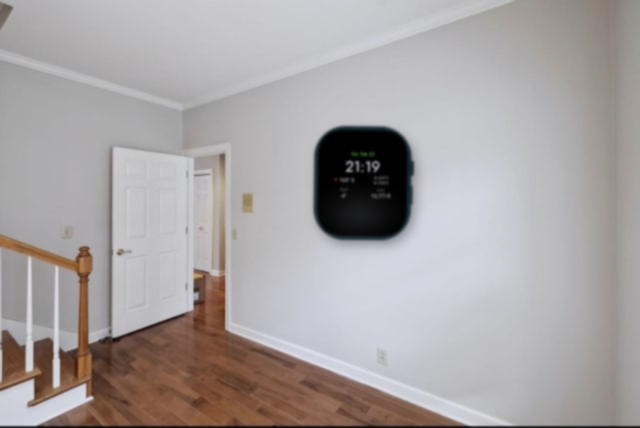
21:19
